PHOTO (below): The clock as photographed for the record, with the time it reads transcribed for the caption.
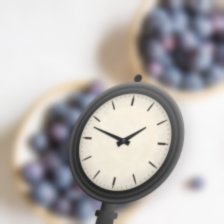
1:48
